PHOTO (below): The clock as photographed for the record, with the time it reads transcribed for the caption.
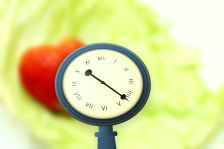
10:22
